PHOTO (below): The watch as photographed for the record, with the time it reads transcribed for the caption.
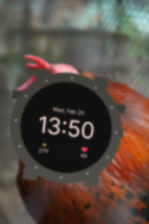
13:50
